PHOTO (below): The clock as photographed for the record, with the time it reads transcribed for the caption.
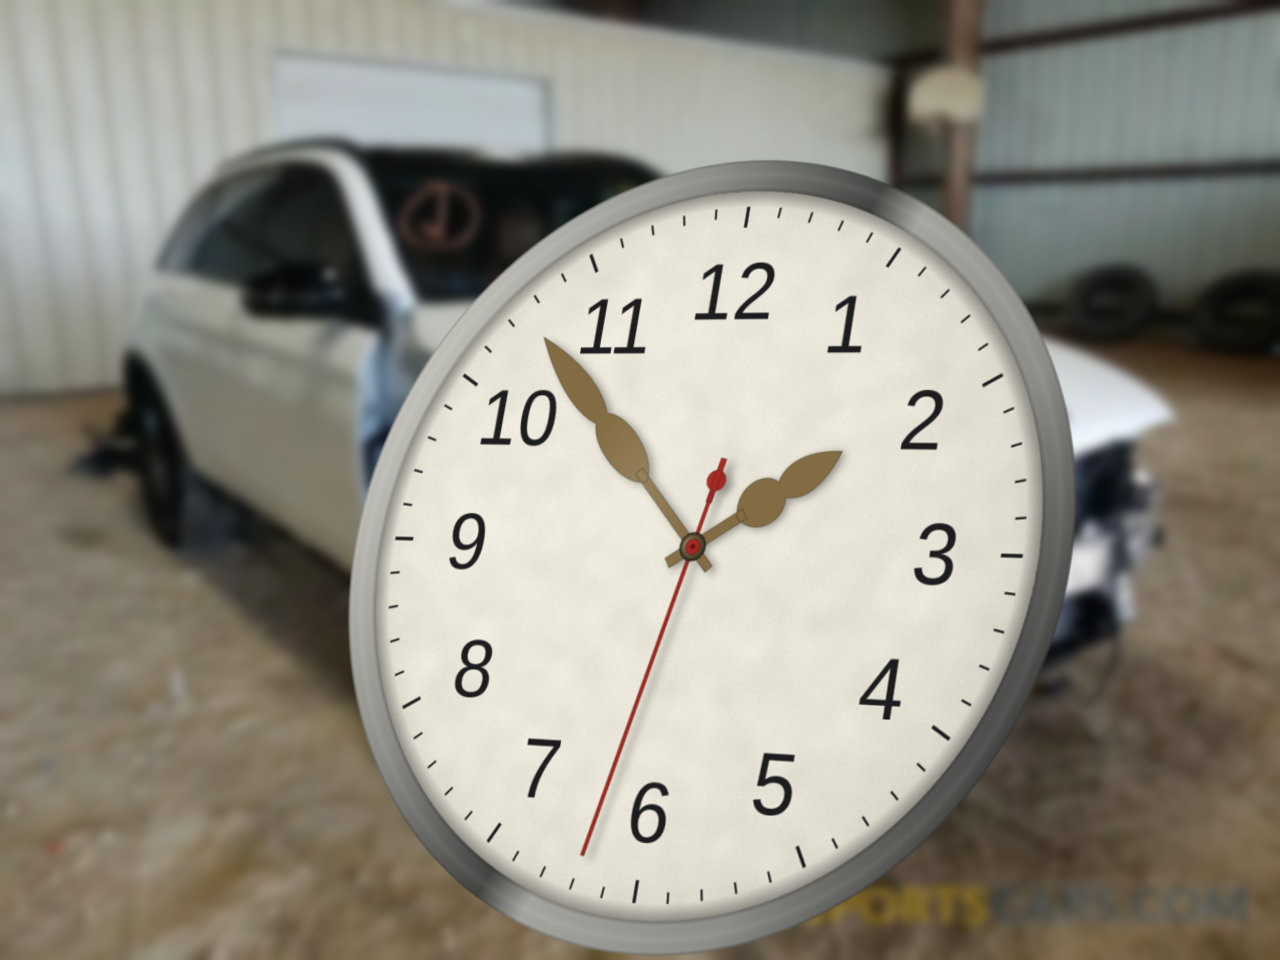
1:52:32
